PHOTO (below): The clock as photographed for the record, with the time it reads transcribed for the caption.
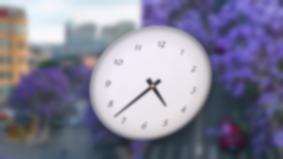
4:37
